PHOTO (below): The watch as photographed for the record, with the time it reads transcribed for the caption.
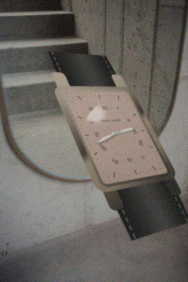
2:42
